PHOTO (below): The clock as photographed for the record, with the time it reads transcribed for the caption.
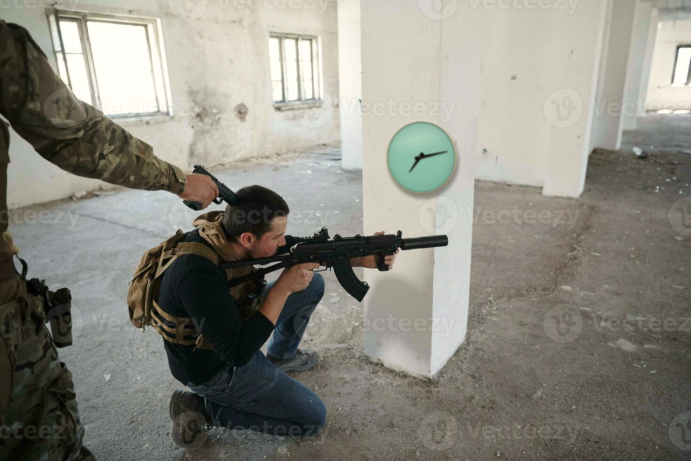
7:13
